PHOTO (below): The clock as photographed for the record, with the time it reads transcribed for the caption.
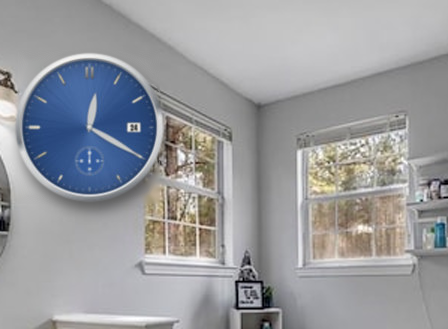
12:20
